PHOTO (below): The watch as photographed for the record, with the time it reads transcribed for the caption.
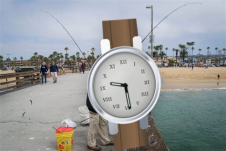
9:29
